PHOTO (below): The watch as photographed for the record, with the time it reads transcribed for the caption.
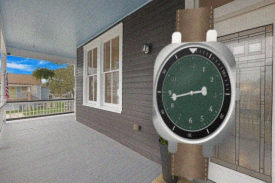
2:43
